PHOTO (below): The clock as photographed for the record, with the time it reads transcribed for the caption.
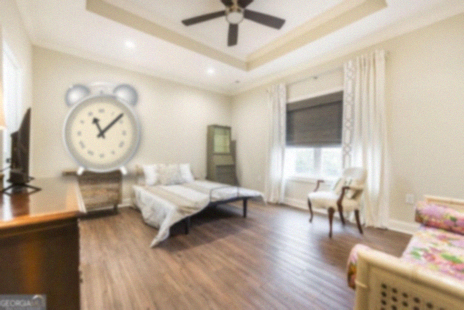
11:08
